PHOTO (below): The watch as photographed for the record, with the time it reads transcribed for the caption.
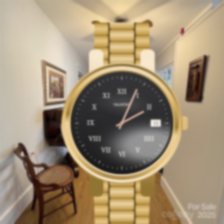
2:04
